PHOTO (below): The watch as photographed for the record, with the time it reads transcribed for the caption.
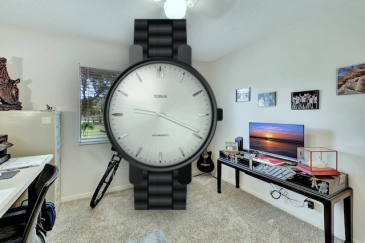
9:19
